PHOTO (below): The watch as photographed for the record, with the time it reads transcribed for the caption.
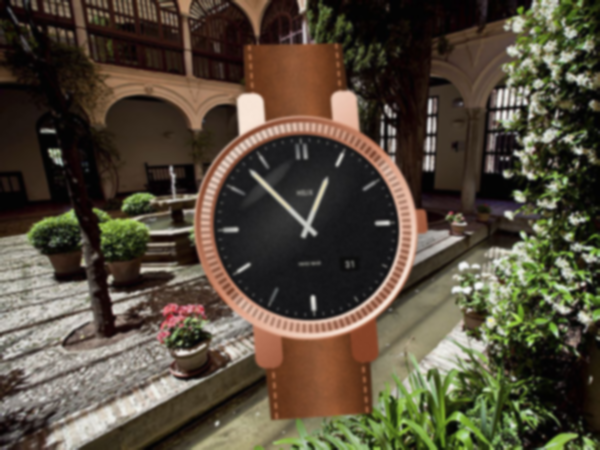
12:53
